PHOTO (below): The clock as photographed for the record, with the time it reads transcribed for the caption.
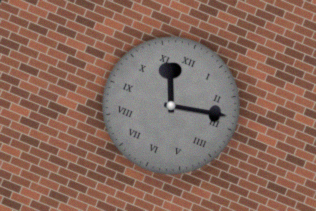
11:13
